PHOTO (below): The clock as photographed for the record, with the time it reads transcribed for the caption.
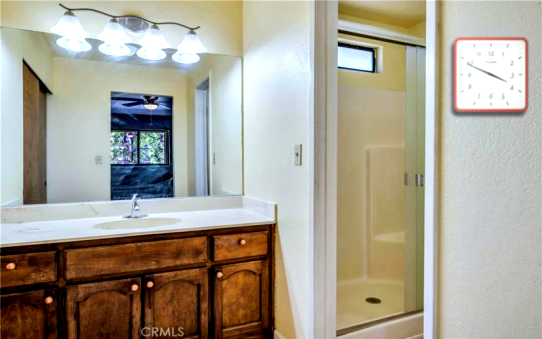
3:49
